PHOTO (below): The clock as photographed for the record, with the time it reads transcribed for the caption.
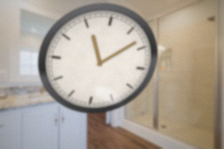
11:08
